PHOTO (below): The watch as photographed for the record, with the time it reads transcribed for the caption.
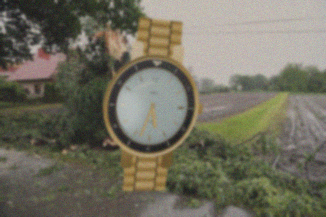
5:33
